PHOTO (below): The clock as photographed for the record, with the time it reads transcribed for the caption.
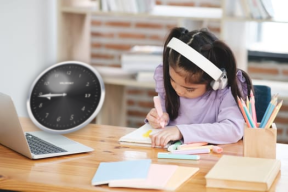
8:44
